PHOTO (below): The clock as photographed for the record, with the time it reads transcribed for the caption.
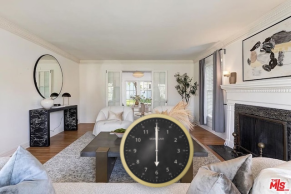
6:00
